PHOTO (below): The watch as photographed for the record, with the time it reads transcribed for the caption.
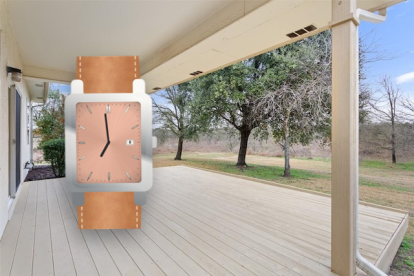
6:59
